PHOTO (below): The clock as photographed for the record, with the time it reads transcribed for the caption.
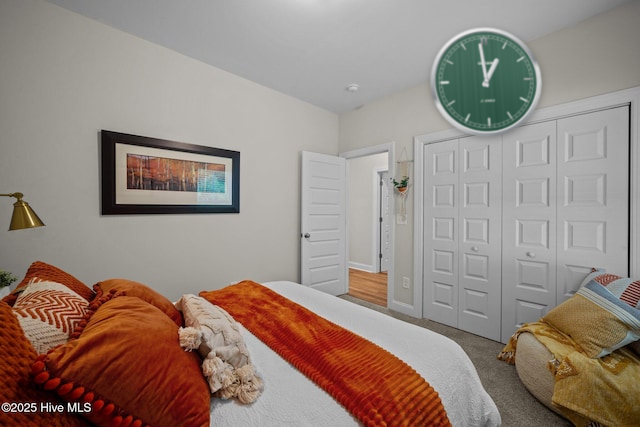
12:59
